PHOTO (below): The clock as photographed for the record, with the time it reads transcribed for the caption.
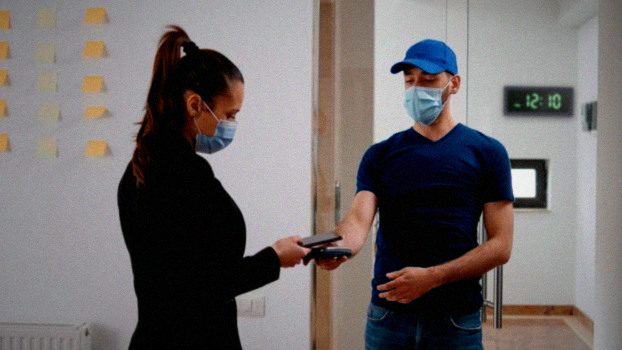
12:10
